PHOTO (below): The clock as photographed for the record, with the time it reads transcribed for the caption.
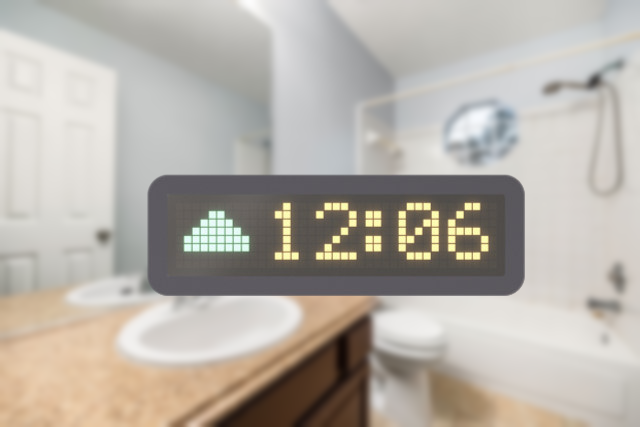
12:06
